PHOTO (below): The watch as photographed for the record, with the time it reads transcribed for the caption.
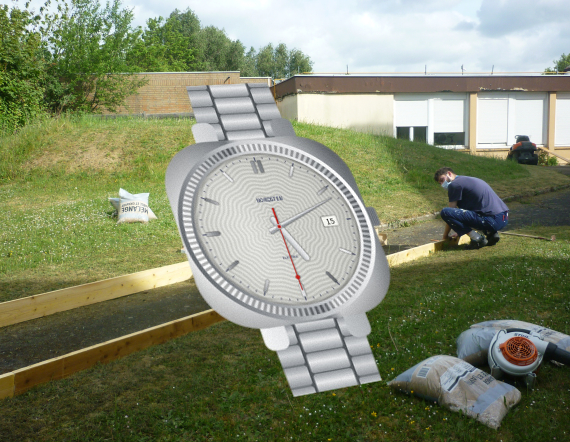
5:11:30
